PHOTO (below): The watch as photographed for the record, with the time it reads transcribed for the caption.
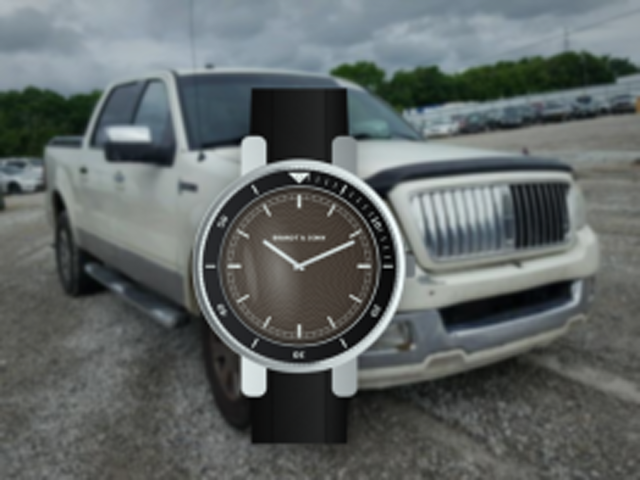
10:11
